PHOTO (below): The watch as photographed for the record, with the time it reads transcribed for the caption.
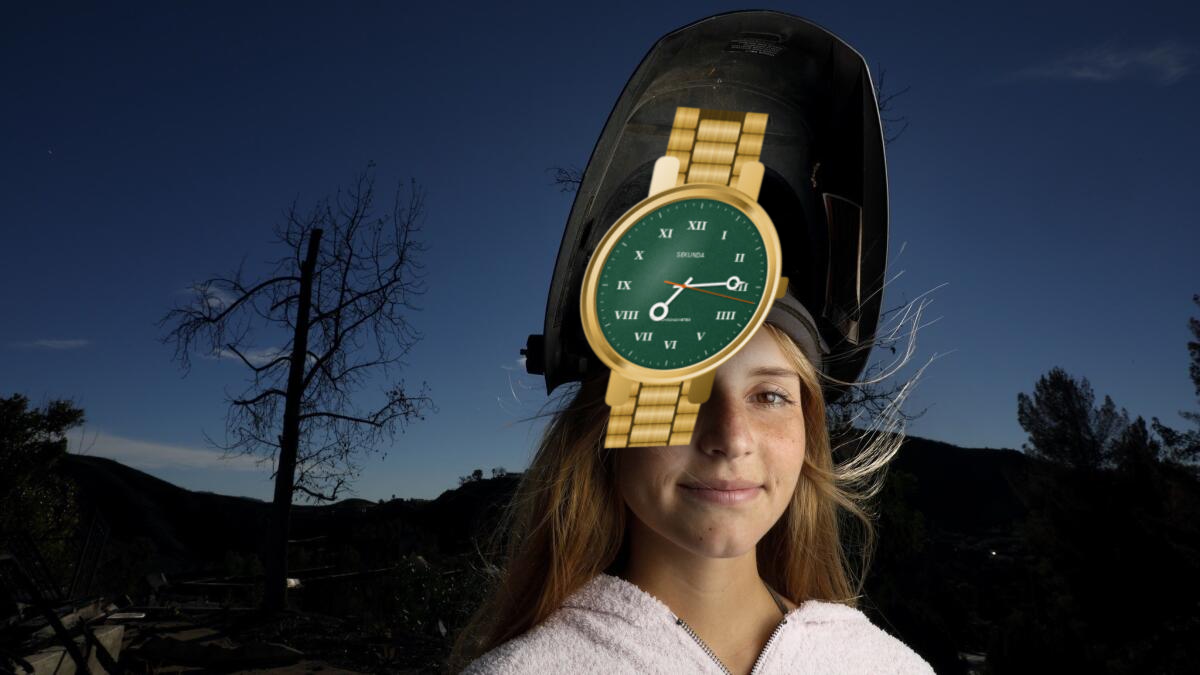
7:14:17
